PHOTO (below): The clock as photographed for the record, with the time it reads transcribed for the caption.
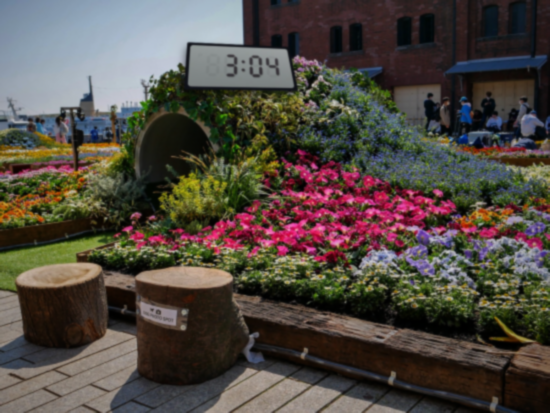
3:04
